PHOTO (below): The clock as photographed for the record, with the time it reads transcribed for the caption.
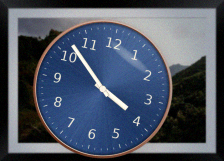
3:52
